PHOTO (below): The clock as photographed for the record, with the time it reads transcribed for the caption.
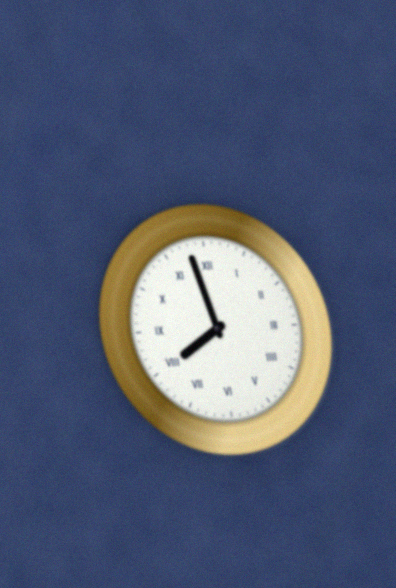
7:58
